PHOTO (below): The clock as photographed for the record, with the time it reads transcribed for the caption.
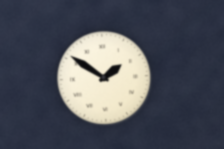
1:51
